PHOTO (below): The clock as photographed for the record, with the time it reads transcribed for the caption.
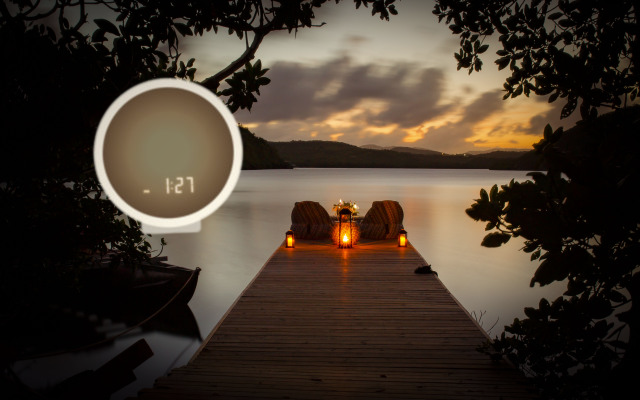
1:27
